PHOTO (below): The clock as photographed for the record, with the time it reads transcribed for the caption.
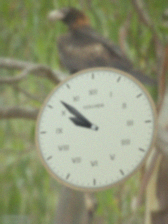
9:52
